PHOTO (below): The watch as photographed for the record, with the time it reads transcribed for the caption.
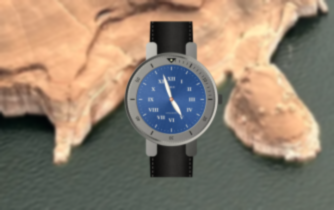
4:57
